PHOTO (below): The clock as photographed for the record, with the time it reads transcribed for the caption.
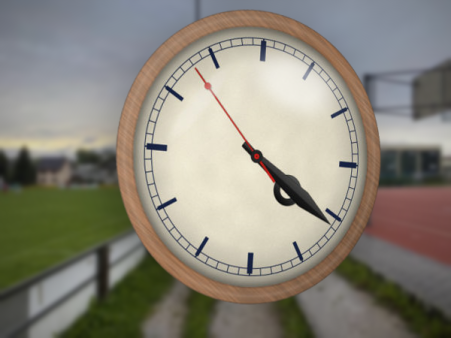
4:20:53
